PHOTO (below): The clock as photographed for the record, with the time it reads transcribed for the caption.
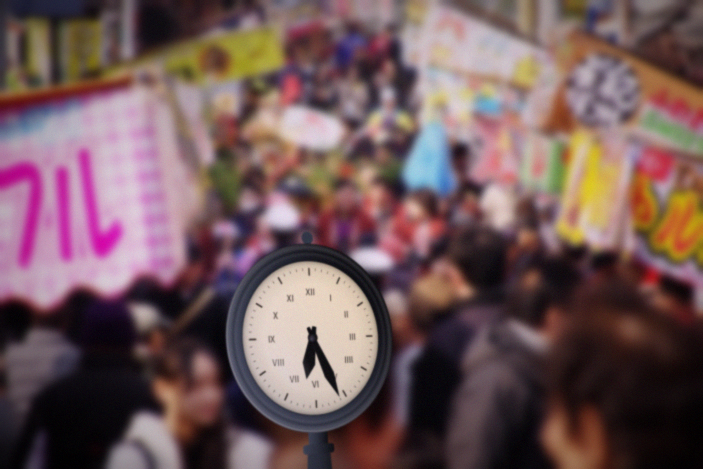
6:26
